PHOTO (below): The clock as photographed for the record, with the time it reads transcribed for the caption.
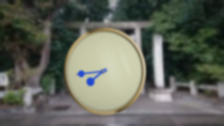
7:44
